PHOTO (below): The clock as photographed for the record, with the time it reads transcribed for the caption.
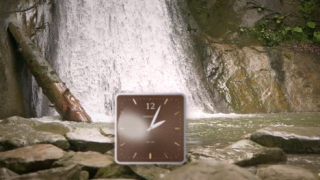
2:04
